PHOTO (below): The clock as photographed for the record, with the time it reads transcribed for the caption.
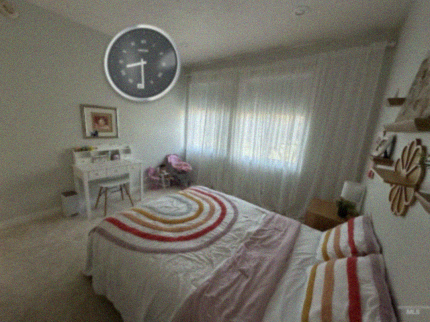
8:29
